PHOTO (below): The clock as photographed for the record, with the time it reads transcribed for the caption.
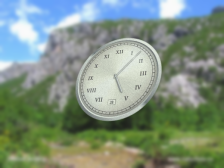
5:07
